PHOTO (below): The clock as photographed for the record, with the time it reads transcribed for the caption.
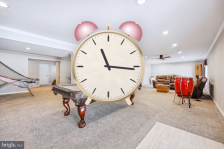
11:16
